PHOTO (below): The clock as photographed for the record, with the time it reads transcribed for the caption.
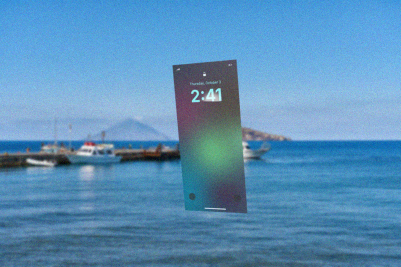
2:41
